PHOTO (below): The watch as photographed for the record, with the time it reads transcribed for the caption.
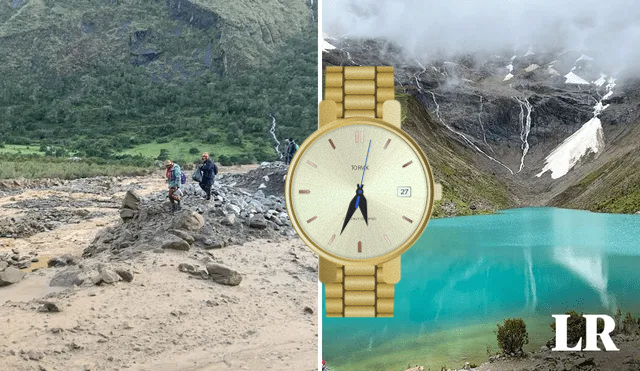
5:34:02
